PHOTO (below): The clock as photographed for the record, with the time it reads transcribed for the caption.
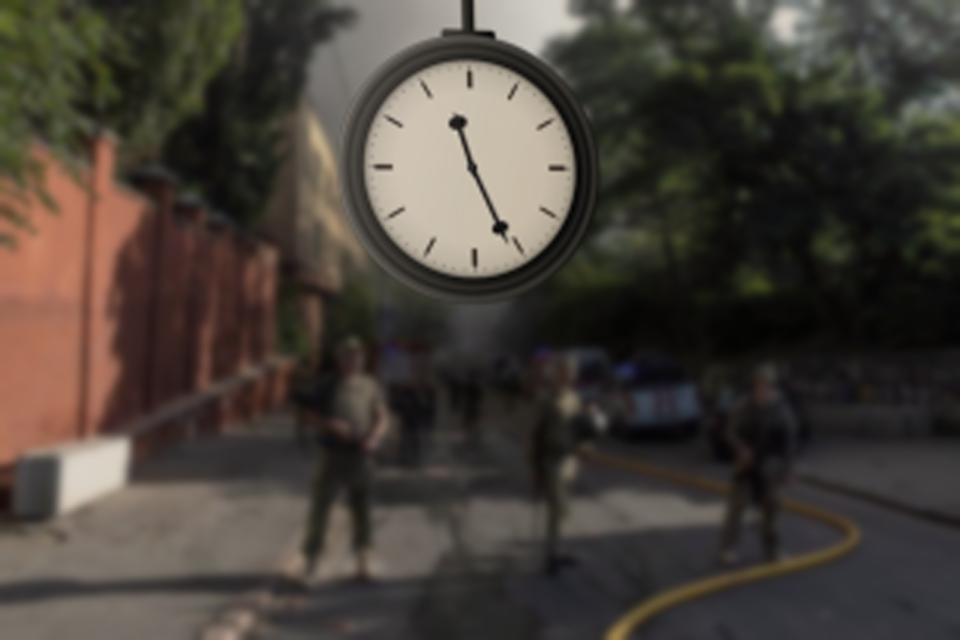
11:26
